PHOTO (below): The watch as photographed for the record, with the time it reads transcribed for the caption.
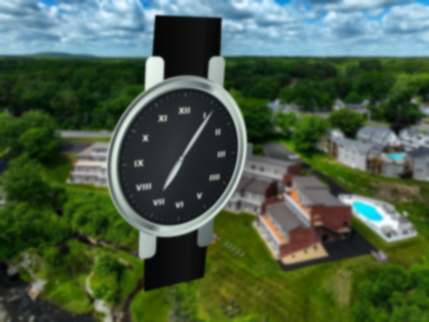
7:06
